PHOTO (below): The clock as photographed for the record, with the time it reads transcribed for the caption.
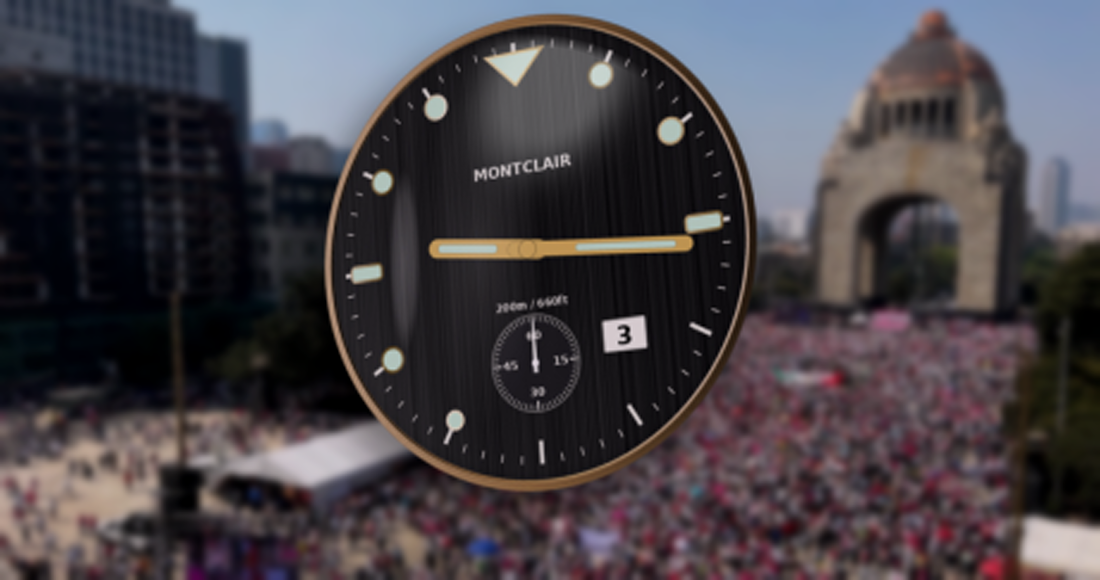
9:16
